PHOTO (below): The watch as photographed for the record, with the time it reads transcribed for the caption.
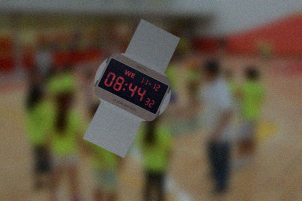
8:44:32
